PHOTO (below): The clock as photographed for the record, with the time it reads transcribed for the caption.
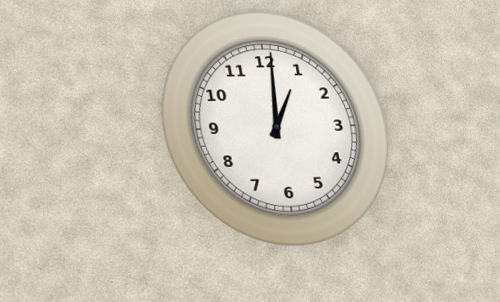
1:01
